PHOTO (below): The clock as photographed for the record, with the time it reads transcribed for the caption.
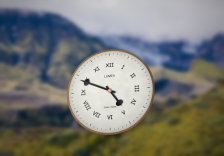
4:49
